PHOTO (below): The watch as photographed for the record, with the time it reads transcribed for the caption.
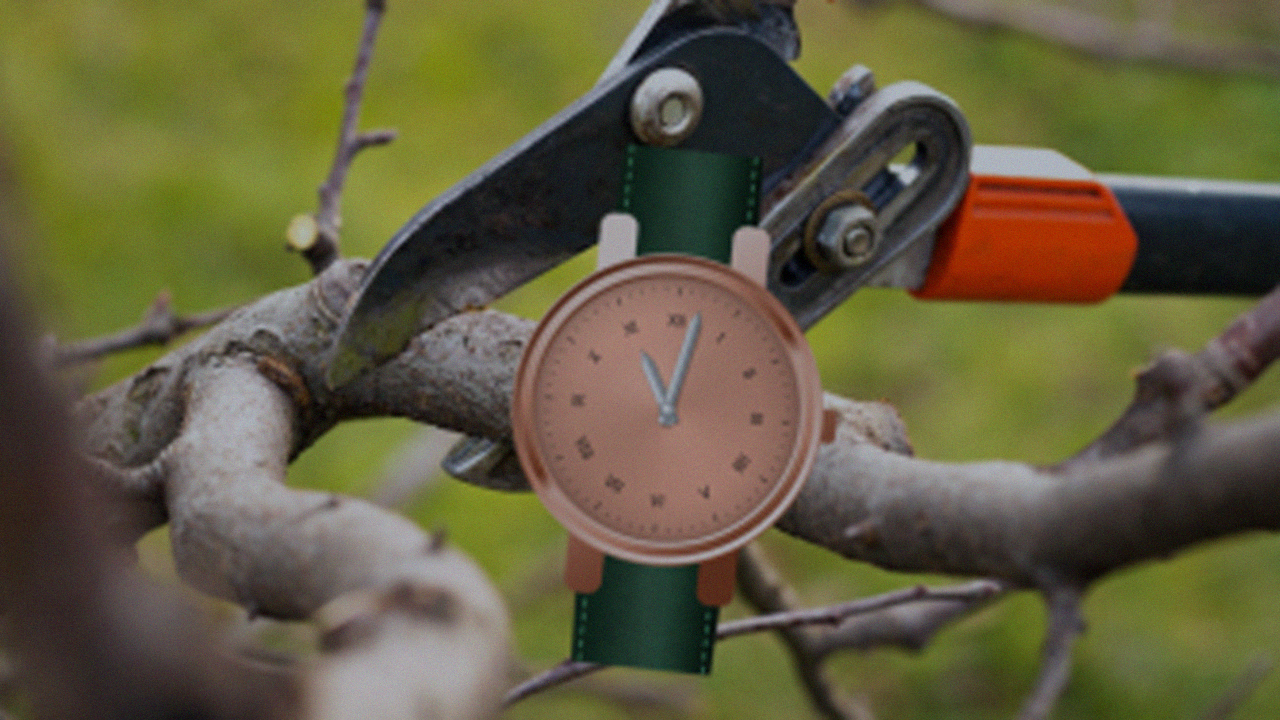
11:02
